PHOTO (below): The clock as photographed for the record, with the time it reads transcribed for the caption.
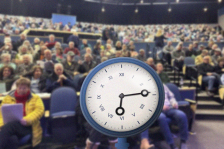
6:14
